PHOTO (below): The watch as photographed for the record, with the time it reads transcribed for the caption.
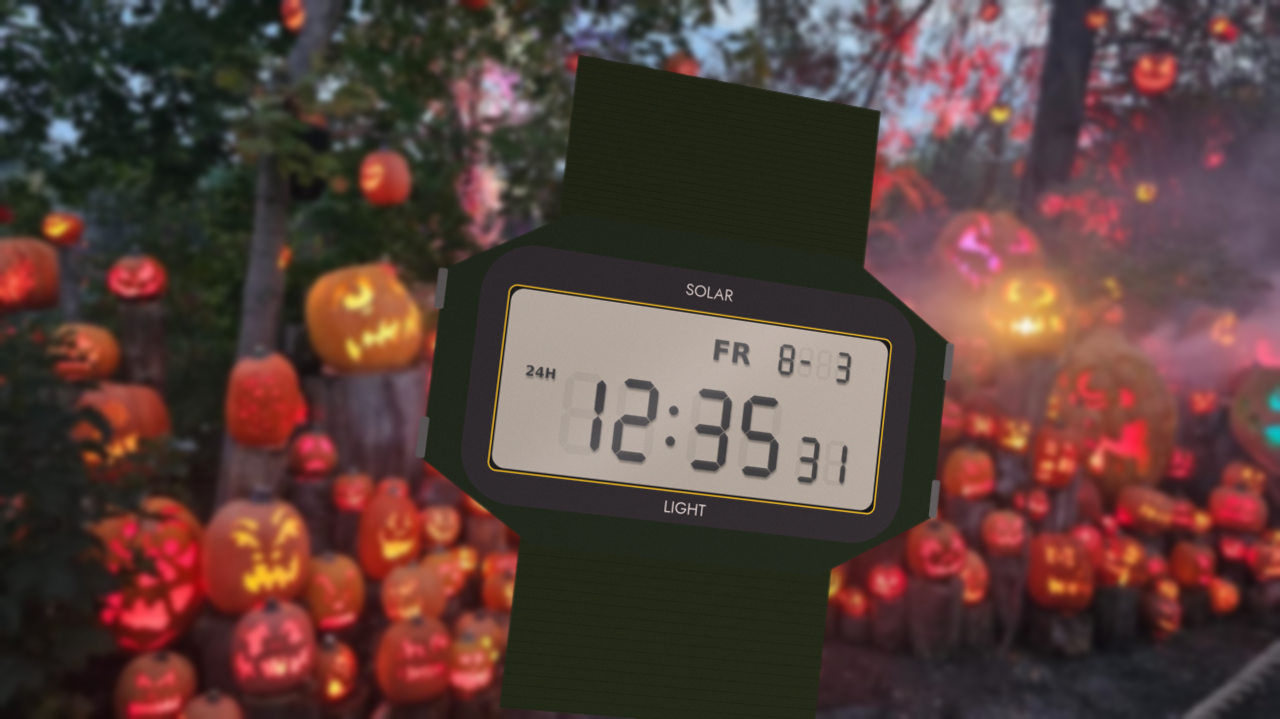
12:35:31
